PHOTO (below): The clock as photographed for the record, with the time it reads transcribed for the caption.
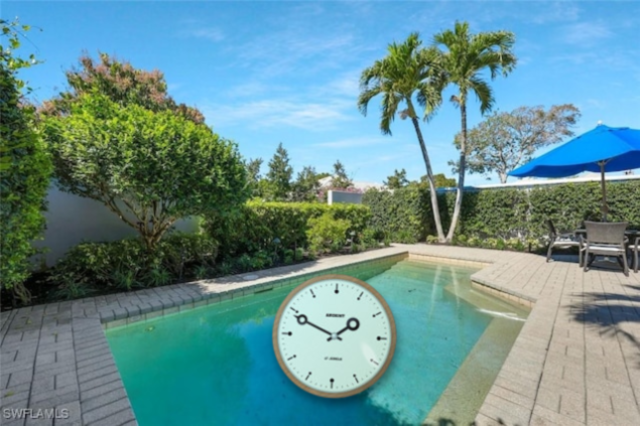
1:49
